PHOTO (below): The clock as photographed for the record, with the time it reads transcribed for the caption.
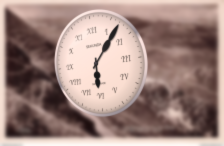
6:07
